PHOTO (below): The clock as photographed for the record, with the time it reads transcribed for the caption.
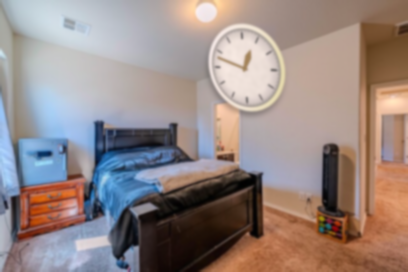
12:48
